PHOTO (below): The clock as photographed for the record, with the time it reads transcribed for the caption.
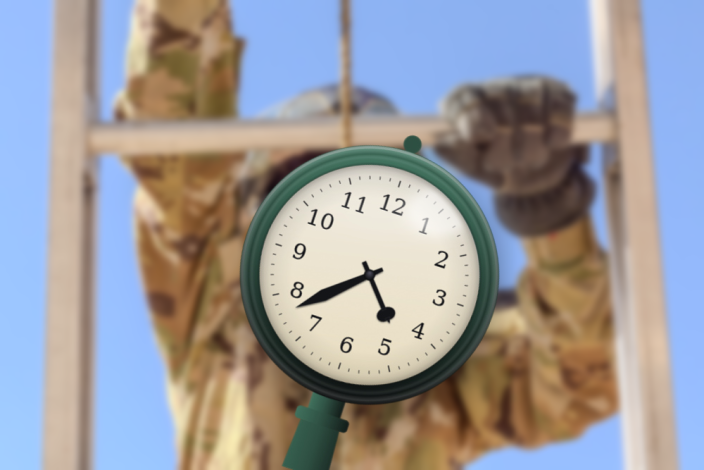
4:38
